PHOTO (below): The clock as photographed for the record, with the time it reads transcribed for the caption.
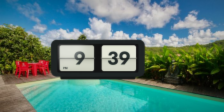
9:39
